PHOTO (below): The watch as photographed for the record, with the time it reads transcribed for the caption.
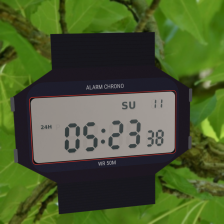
5:23:38
